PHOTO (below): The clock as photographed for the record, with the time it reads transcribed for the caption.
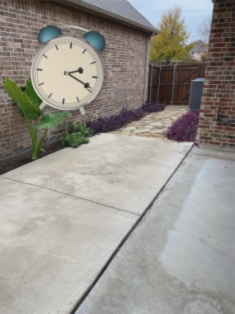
2:19
